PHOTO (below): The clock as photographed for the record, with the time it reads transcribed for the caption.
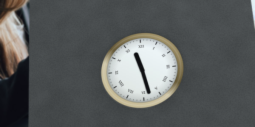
11:28
